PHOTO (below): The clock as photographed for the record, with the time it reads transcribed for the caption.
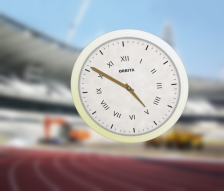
4:51
